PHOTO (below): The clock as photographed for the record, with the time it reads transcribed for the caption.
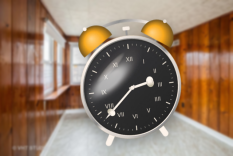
2:38
